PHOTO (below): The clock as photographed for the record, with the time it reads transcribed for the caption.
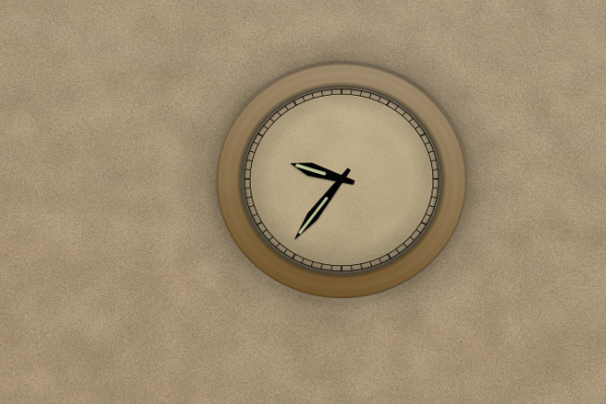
9:36
